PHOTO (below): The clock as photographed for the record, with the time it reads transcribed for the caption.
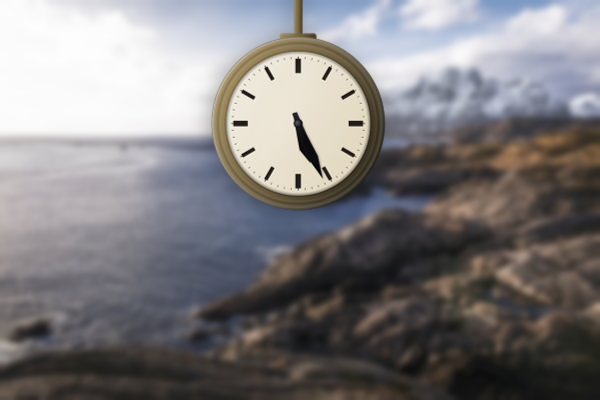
5:26
